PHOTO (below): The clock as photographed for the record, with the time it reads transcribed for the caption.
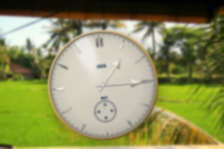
1:15
